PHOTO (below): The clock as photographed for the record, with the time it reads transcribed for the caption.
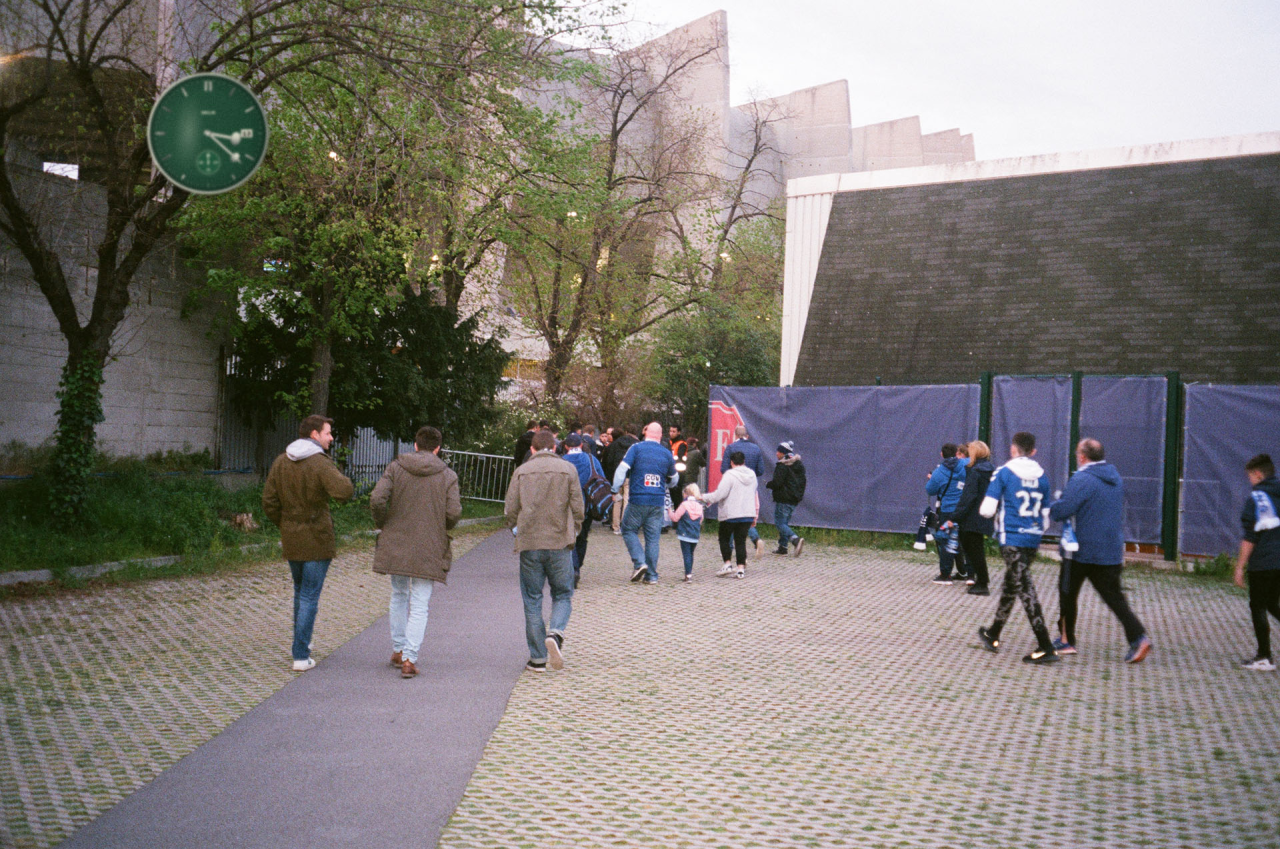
3:22
